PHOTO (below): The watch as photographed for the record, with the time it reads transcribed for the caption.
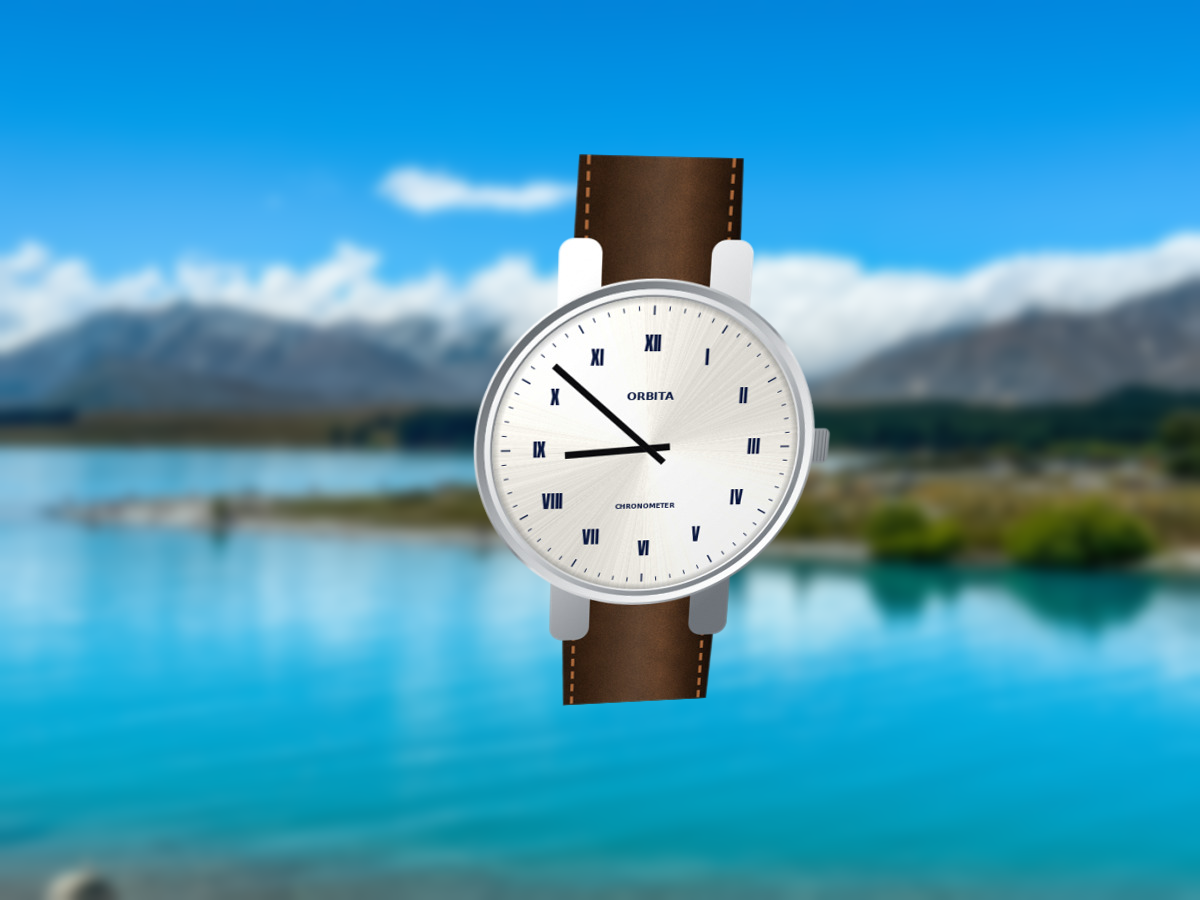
8:52
